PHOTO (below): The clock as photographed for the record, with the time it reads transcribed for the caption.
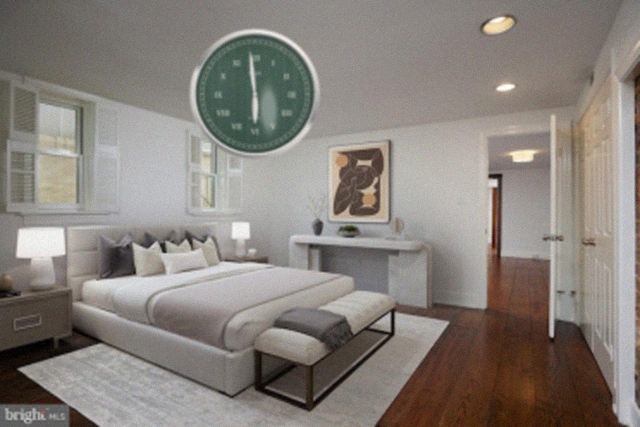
5:59
